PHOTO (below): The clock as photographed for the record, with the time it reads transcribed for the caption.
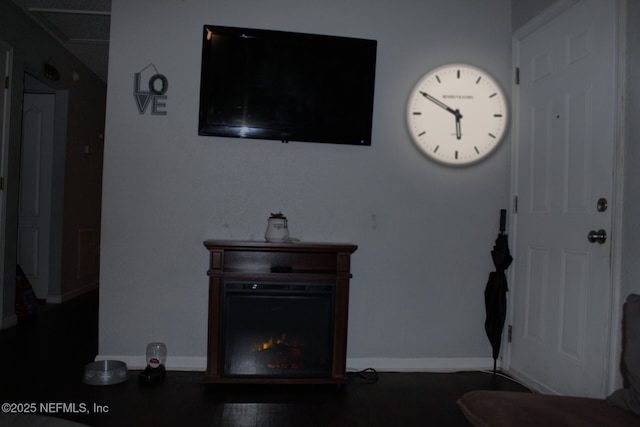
5:50
